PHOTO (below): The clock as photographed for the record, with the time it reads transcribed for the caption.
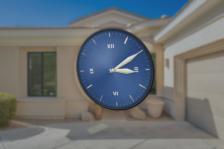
3:10
